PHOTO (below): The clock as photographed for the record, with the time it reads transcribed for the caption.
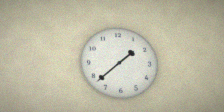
1:38
